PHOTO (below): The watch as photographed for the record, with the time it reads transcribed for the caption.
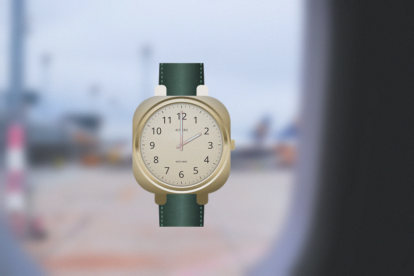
2:00
